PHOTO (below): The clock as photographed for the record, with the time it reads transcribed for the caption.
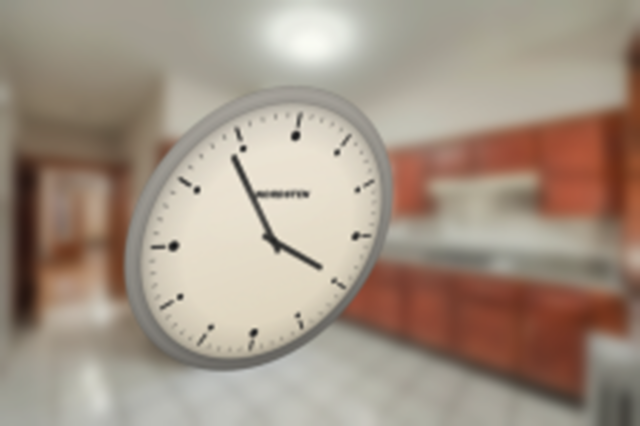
3:54
